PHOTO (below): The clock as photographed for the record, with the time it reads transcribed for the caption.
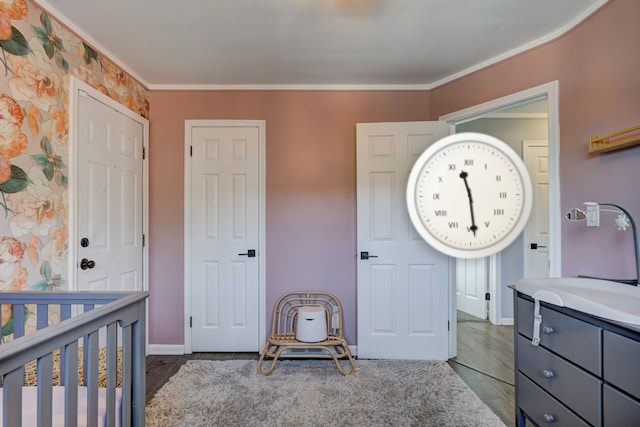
11:29
